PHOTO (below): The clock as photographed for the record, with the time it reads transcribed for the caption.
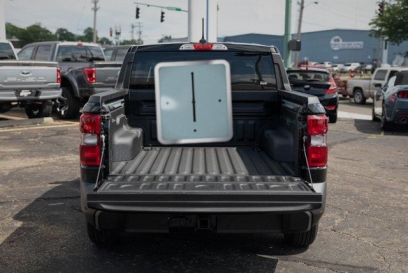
6:00
